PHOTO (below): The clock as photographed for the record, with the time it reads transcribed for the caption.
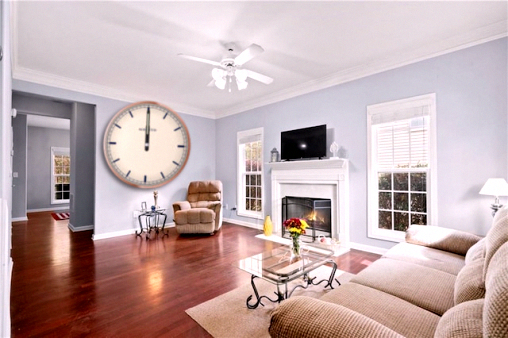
12:00
